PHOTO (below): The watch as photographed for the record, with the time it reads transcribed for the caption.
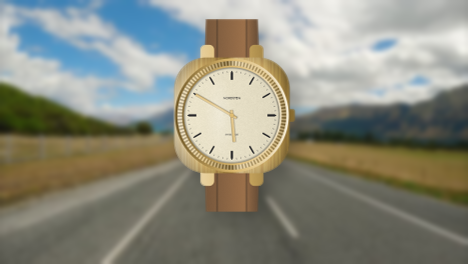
5:50
